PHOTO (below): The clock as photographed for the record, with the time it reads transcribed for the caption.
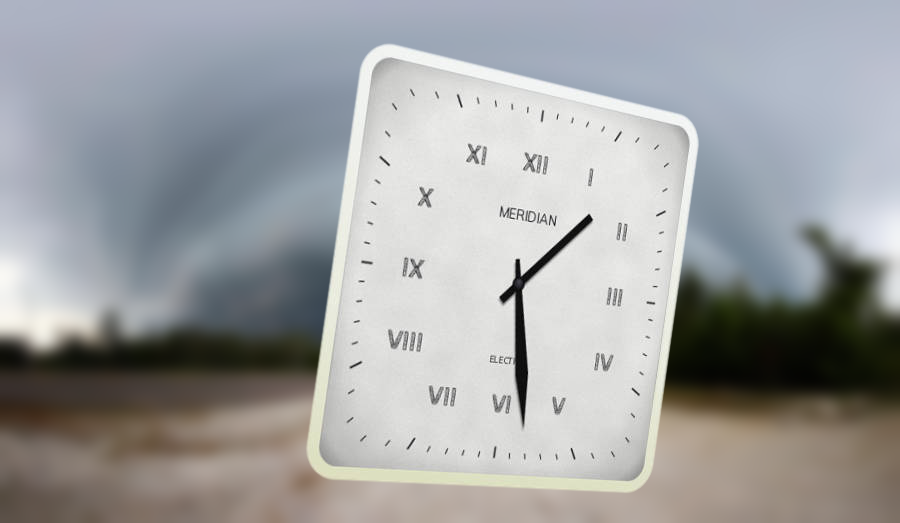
1:28
